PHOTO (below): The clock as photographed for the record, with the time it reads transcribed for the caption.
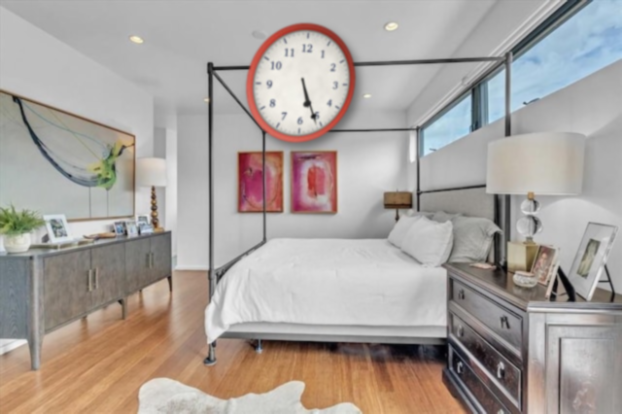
5:26
